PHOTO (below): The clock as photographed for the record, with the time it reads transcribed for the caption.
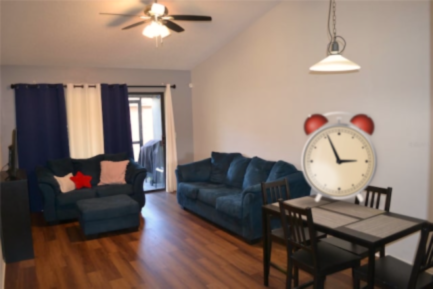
2:56
